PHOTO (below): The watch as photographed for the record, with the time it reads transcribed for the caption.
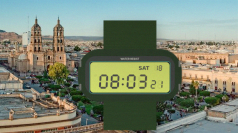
8:03:21
